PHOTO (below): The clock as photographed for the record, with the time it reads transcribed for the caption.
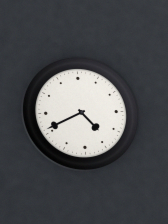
4:41
